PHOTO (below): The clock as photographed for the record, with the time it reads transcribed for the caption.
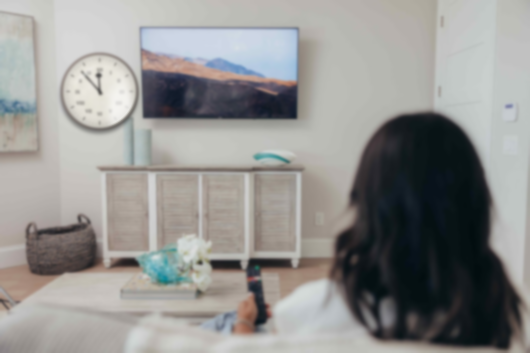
11:53
